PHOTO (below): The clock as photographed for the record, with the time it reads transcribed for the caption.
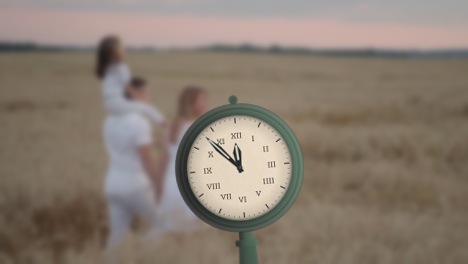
11:53
